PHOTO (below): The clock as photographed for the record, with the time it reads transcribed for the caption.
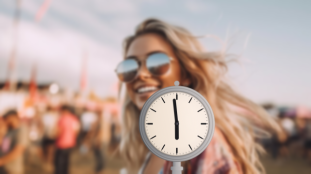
5:59
